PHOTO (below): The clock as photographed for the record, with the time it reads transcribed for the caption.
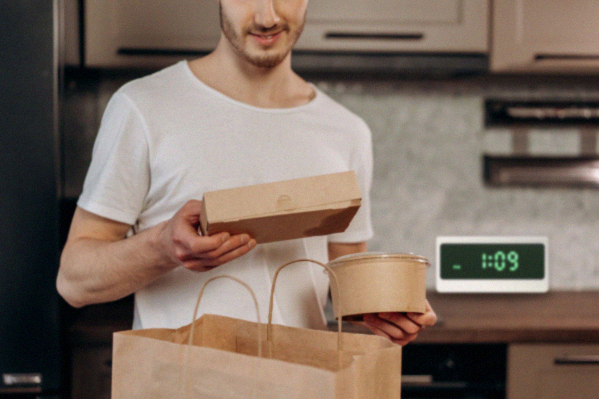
1:09
